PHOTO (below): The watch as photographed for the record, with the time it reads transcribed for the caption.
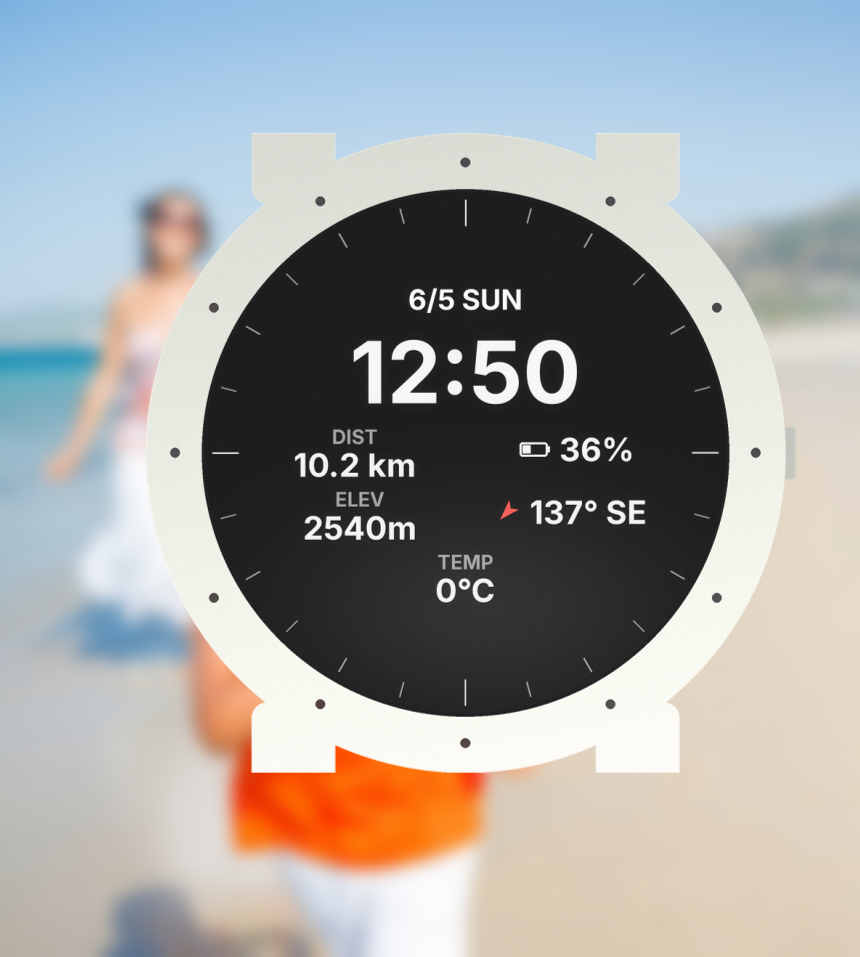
12:50
